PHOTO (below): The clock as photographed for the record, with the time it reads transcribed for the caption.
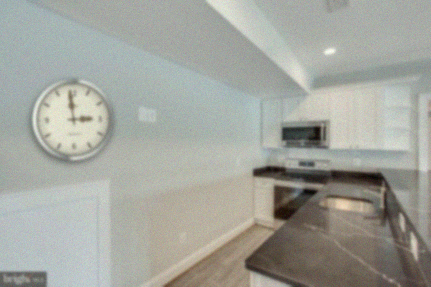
2:59
